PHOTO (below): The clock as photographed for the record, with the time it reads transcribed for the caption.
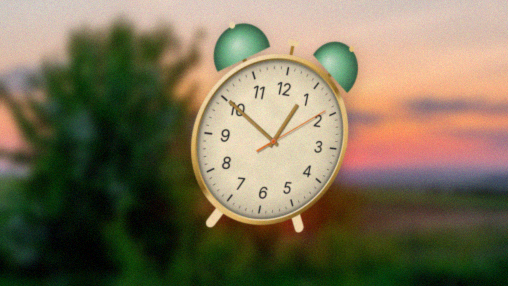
12:50:09
